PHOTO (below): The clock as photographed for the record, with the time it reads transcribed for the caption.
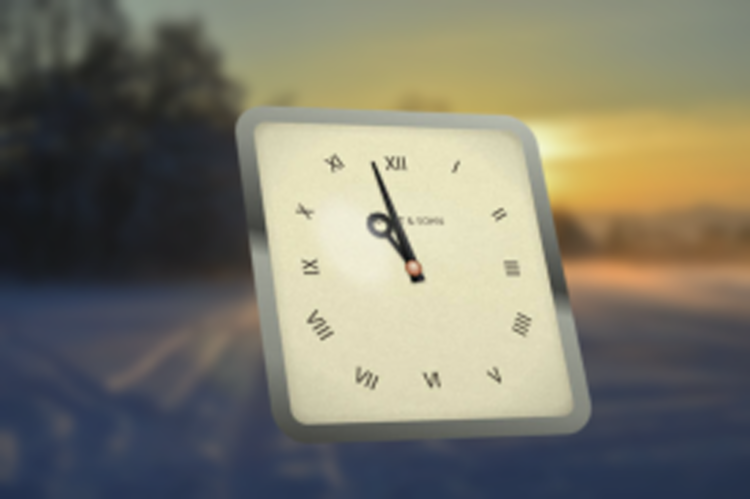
10:58
